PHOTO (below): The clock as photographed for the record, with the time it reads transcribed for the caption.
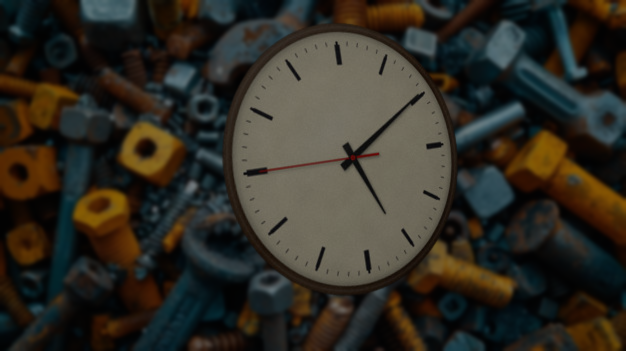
5:09:45
